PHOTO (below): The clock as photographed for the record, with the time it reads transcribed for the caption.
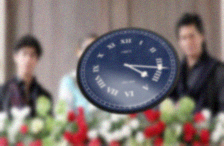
4:17
